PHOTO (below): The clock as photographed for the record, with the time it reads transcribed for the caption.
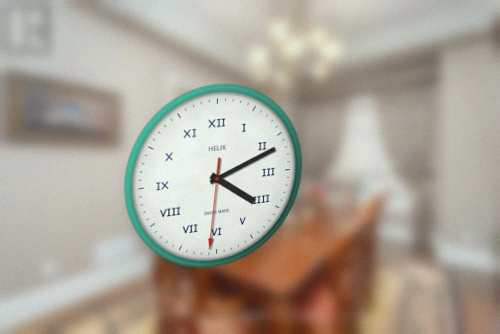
4:11:31
